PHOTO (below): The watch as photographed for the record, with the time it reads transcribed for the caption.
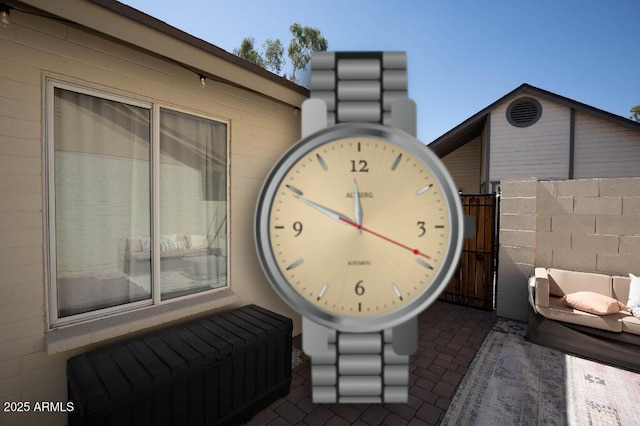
11:49:19
